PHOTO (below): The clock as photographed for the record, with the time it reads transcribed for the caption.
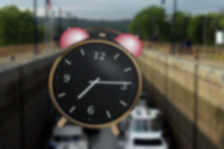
7:14
